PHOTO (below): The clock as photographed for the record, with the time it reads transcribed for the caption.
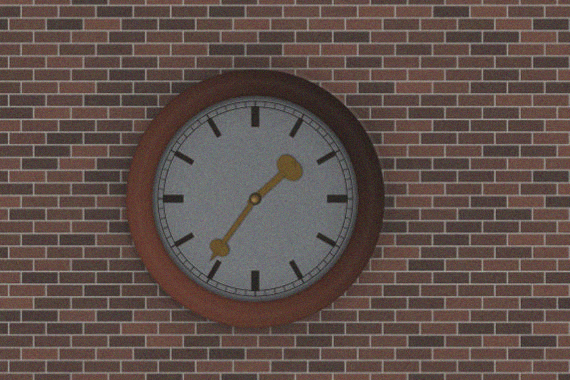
1:36
